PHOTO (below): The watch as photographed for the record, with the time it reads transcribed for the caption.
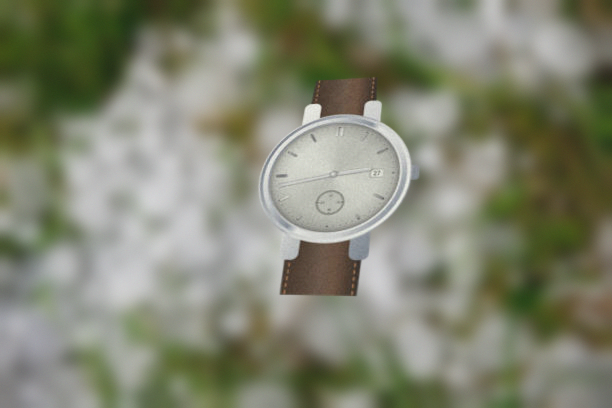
2:43
